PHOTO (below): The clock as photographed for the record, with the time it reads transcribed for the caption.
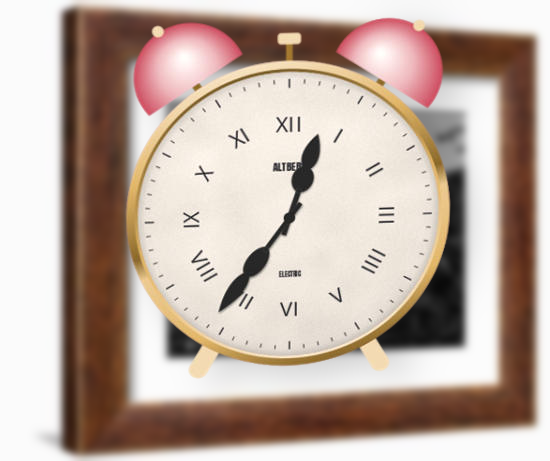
12:36
